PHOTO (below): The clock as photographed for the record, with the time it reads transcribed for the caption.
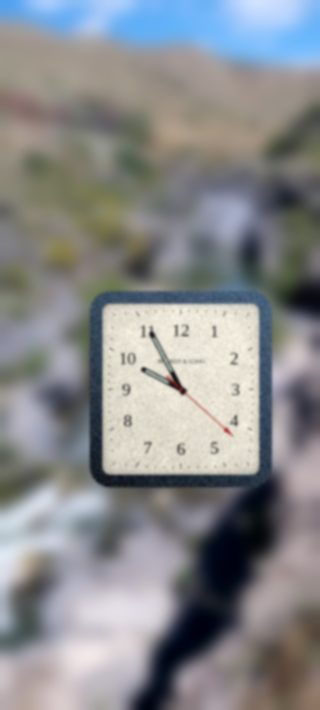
9:55:22
